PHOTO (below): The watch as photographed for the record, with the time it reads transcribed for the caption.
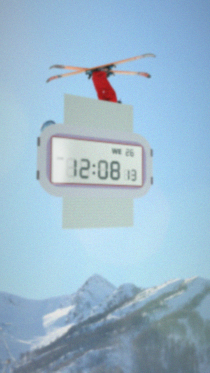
12:08:13
